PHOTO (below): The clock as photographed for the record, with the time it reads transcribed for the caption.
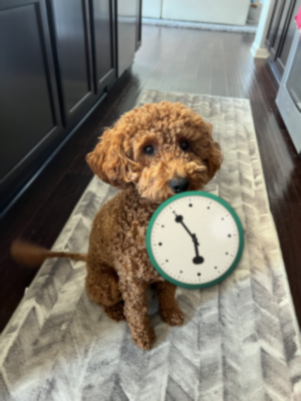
5:55
